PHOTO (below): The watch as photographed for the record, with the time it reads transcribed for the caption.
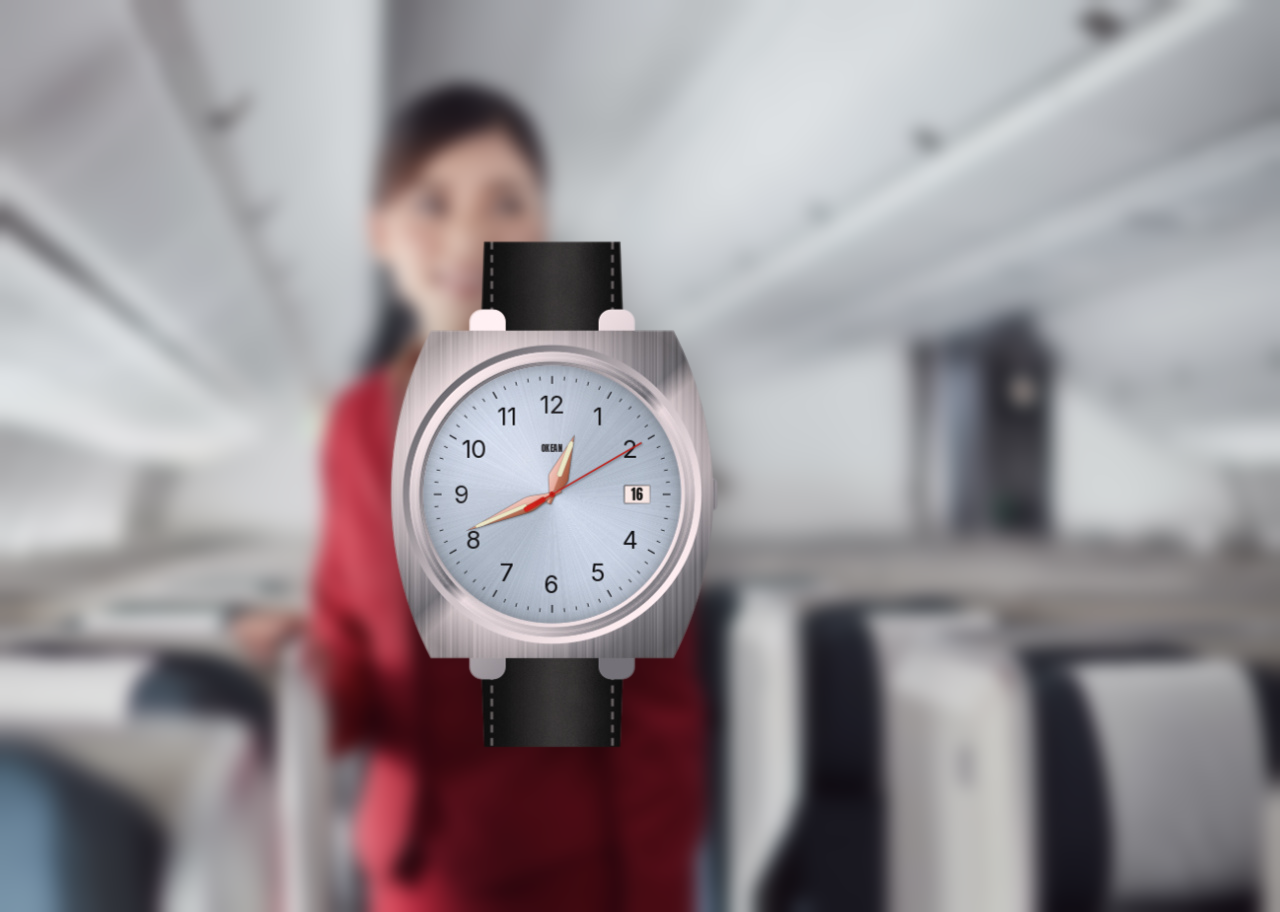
12:41:10
